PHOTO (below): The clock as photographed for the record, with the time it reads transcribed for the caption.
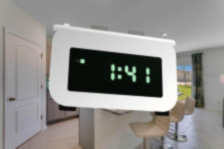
1:41
